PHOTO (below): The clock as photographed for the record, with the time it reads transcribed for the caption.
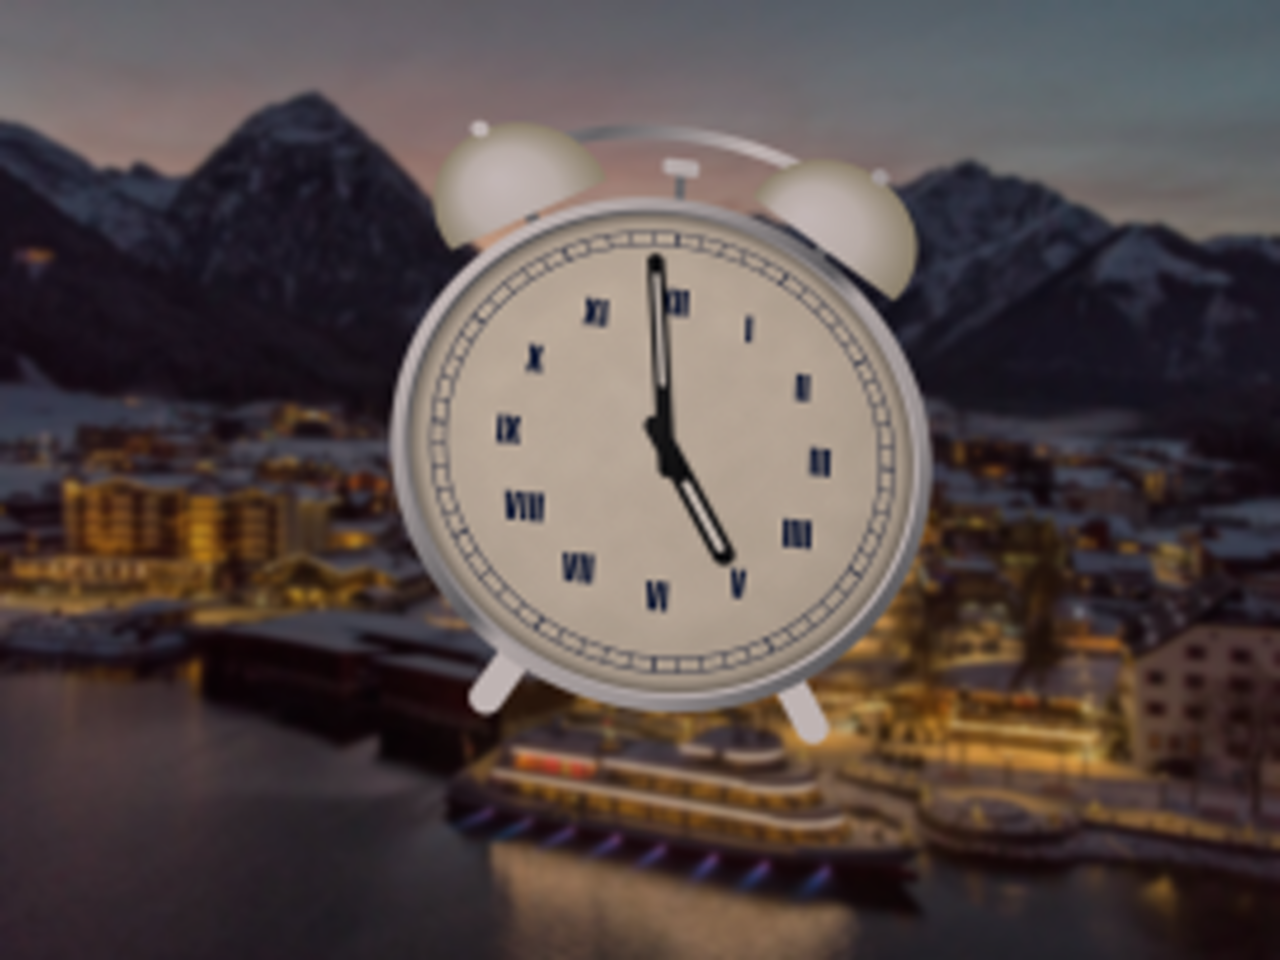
4:59
